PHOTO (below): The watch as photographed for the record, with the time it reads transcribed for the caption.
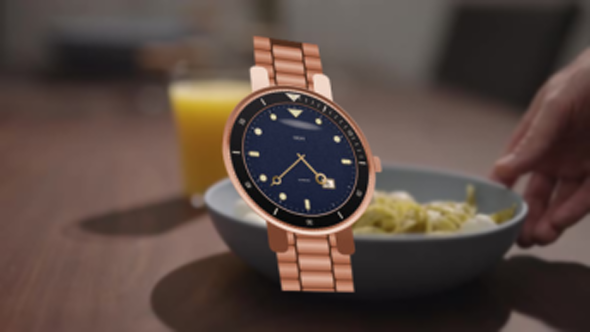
4:38
